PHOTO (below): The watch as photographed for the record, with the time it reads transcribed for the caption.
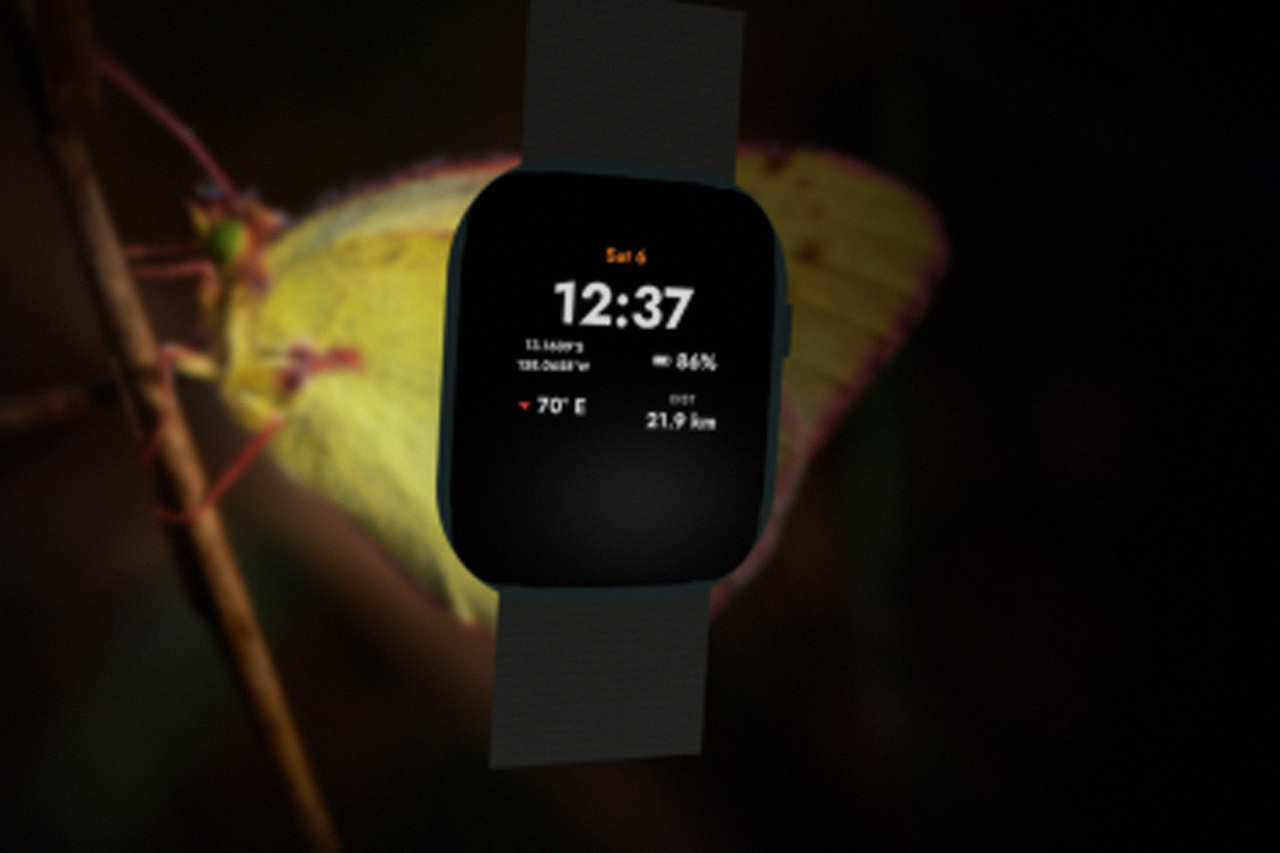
12:37
